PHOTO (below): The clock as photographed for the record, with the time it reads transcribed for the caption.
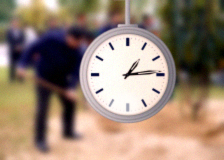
1:14
